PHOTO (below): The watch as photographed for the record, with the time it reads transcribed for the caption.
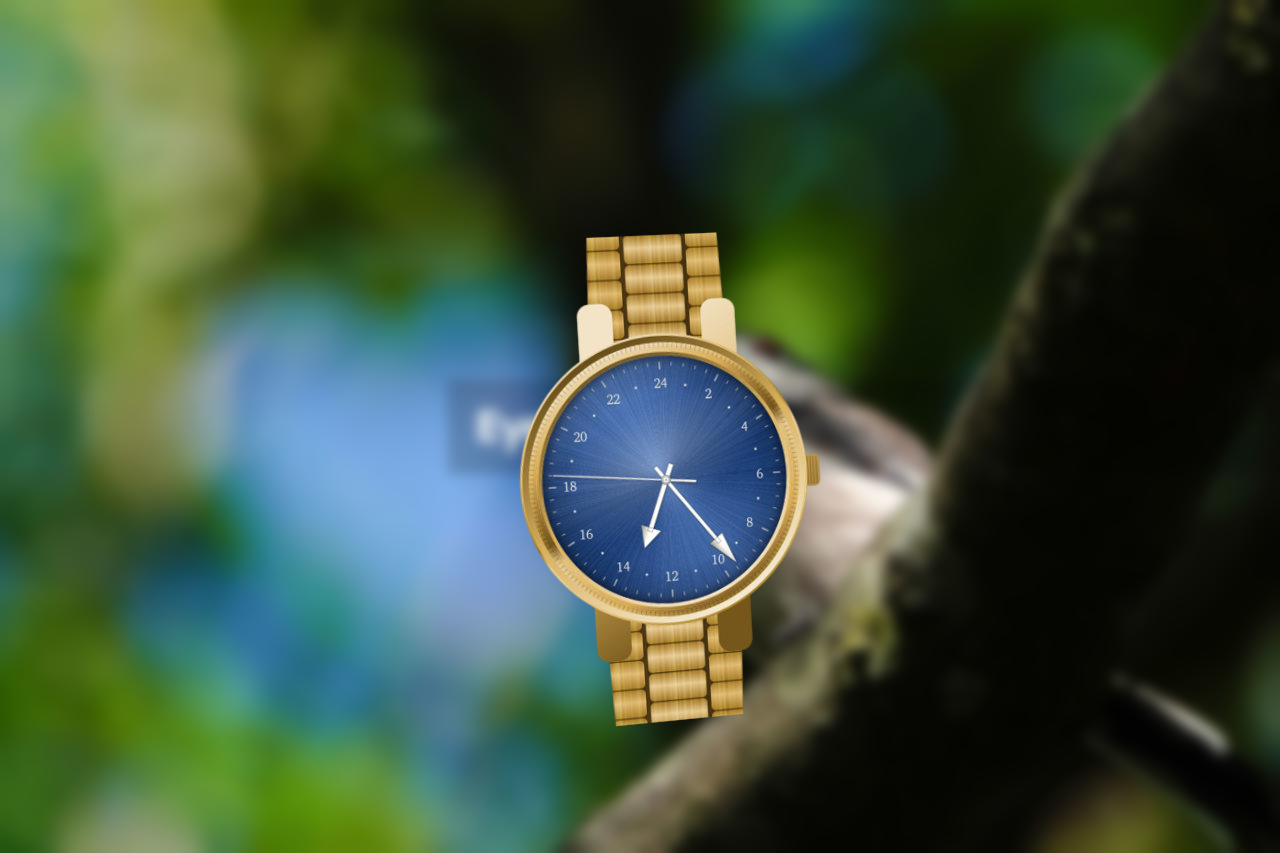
13:23:46
